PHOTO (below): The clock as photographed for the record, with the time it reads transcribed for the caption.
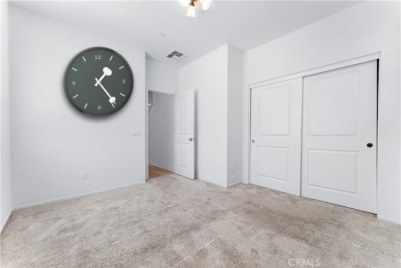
1:24
